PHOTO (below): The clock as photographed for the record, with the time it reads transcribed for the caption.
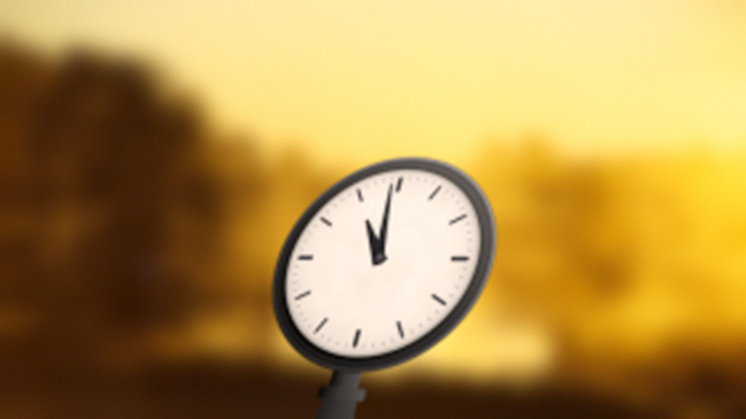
10:59
